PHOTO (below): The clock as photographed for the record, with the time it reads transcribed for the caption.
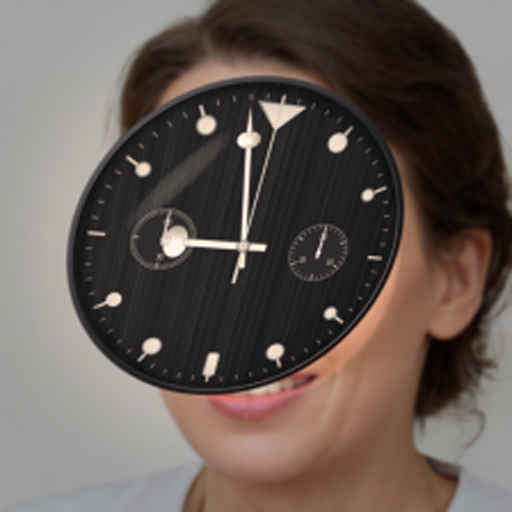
8:58
